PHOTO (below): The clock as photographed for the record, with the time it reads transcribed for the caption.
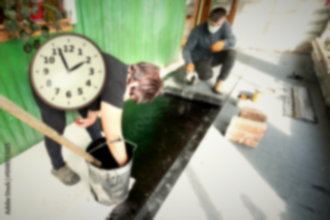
1:56
